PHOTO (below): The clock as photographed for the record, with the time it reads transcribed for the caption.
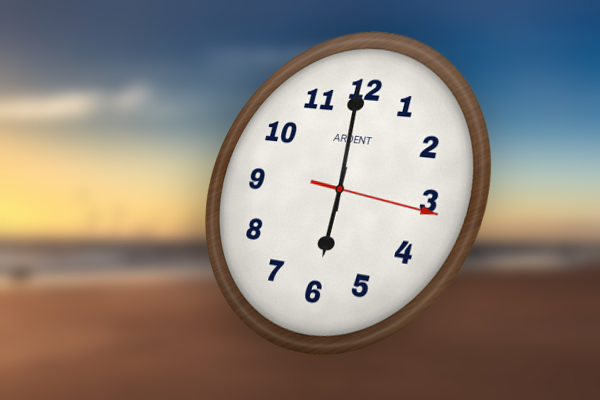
5:59:16
